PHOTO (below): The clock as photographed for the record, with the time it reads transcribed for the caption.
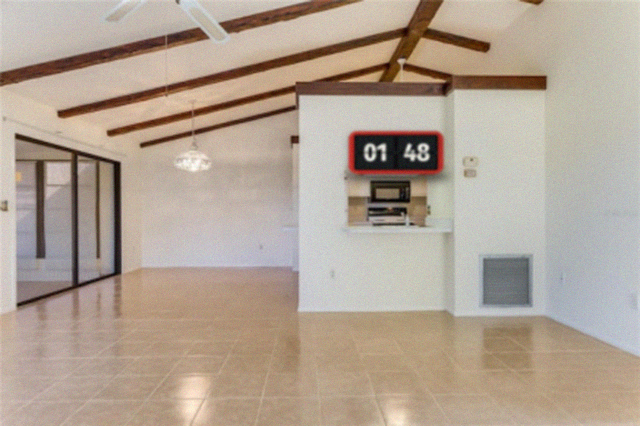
1:48
